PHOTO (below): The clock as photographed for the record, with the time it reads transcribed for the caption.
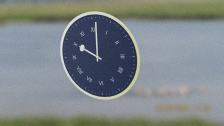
10:01
